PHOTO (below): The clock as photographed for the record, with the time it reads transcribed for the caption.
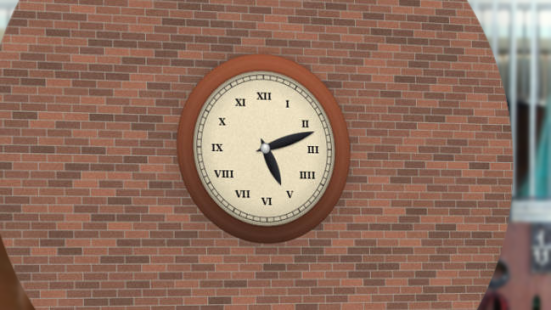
5:12
